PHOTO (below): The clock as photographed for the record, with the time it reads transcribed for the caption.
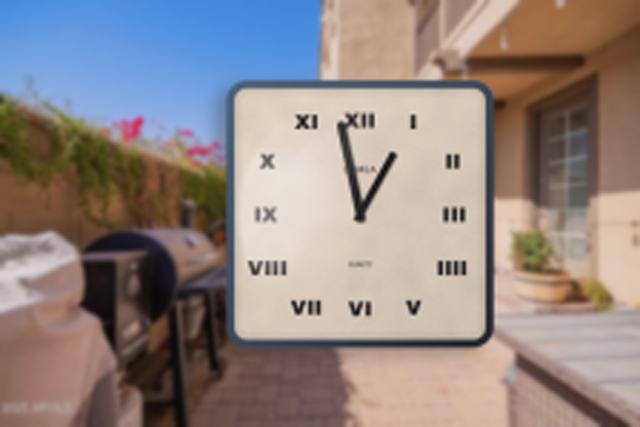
12:58
